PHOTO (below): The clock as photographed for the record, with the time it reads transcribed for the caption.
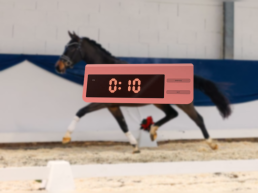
0:10
